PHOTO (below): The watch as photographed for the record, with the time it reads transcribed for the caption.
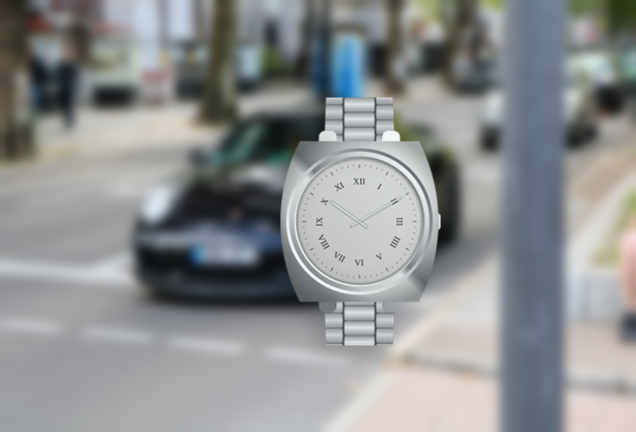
10:10
